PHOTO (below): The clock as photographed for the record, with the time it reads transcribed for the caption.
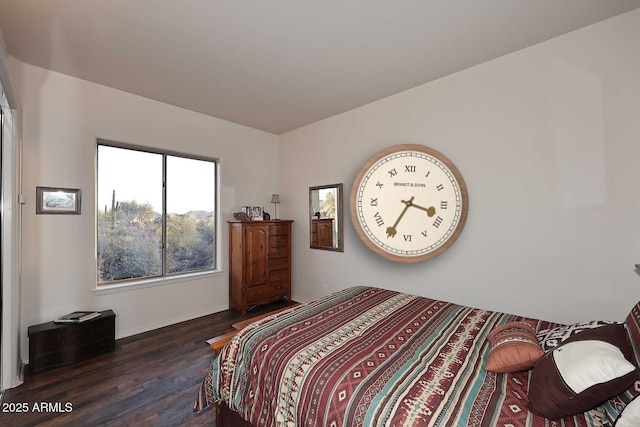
3:35
